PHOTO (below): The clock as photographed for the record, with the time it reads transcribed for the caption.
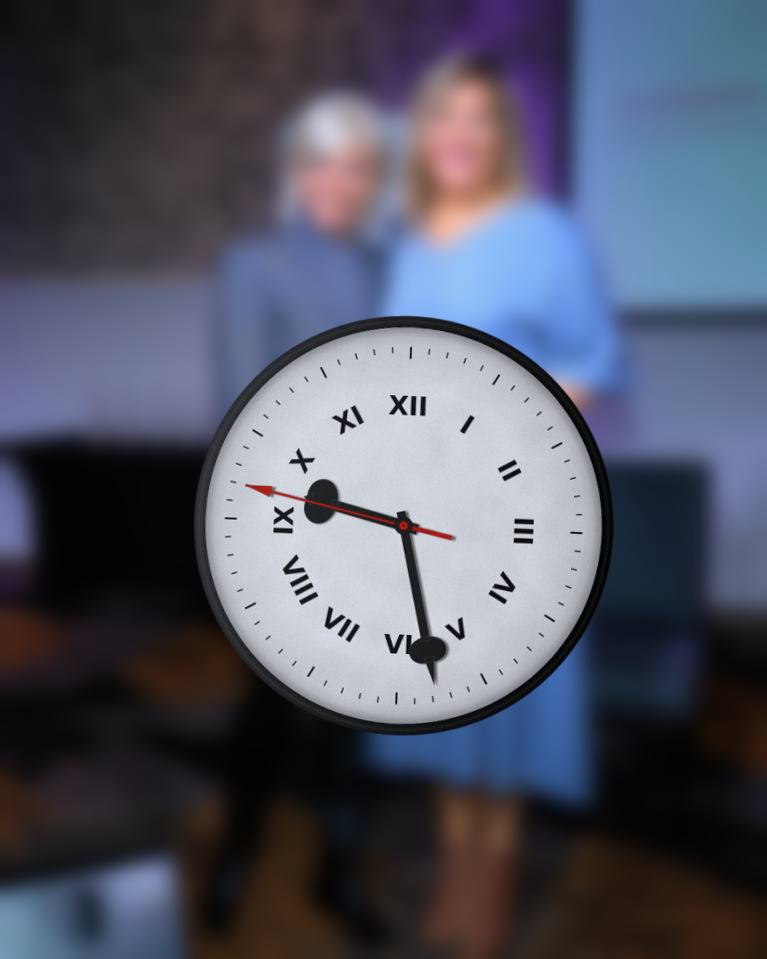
9:27:47
